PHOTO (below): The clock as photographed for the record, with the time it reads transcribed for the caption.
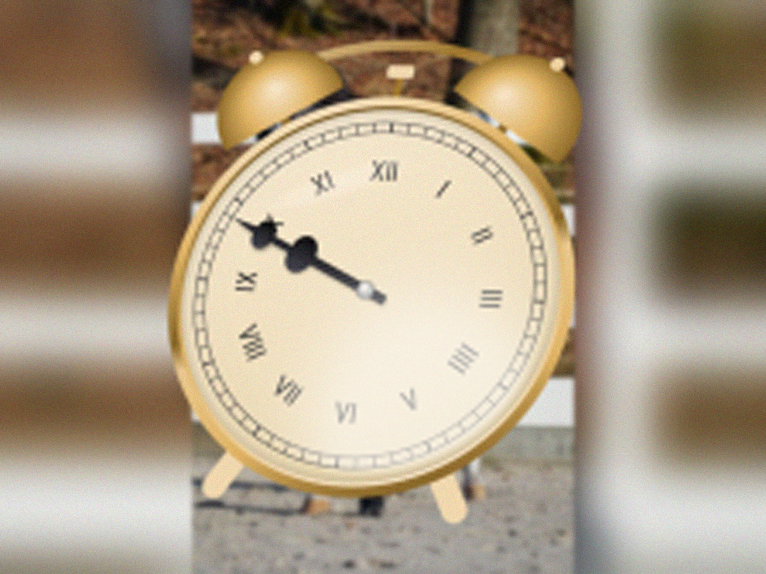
9:49
